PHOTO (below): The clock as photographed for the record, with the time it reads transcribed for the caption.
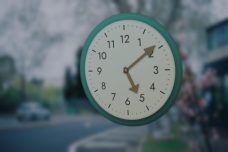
5:09
